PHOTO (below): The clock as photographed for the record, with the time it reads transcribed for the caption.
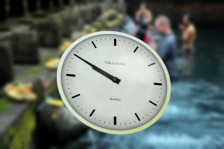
9:50
